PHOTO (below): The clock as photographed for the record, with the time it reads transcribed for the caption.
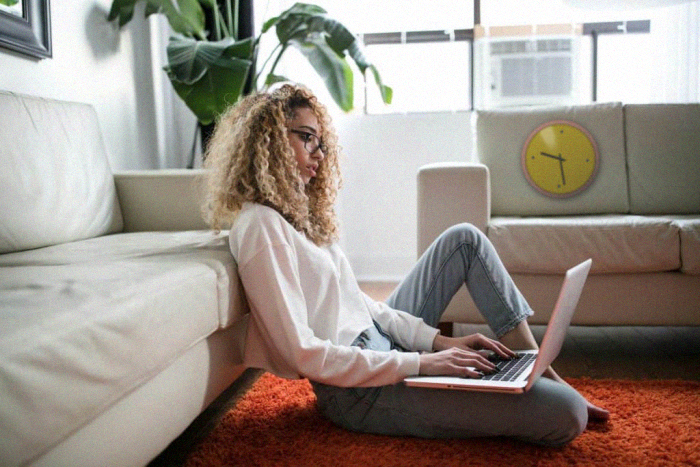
9:28
